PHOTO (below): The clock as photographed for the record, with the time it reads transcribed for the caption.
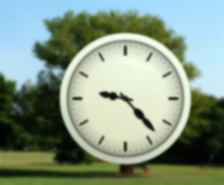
9:23
